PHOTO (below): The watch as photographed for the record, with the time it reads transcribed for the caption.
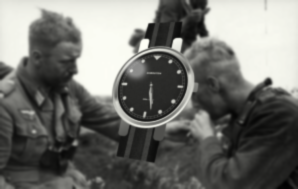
5:28
